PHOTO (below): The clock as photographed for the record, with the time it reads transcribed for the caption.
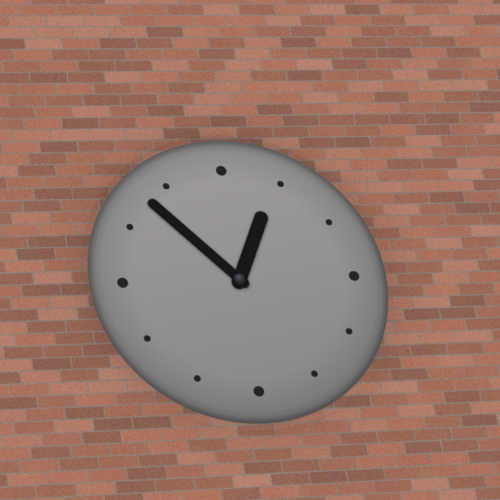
12:53
